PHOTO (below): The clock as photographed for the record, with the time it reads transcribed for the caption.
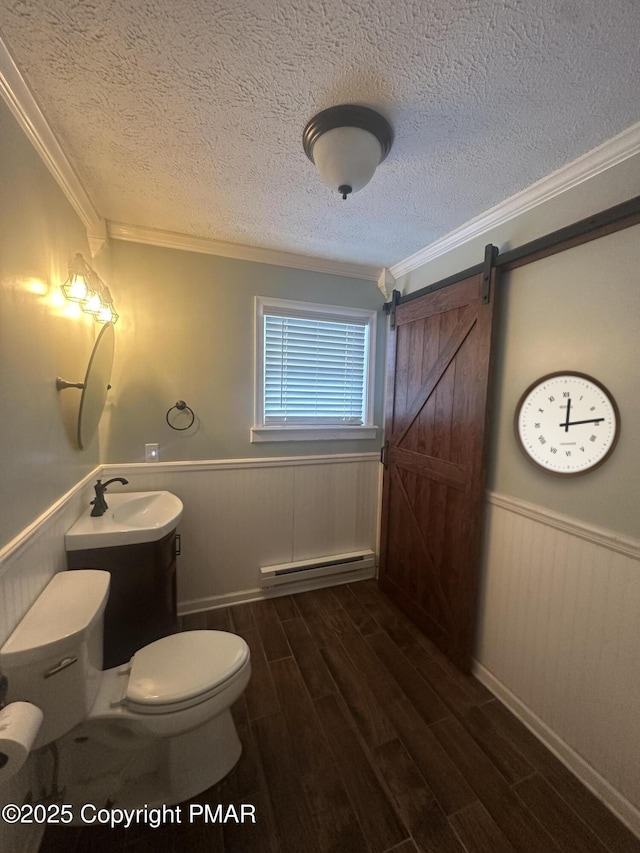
12:14
